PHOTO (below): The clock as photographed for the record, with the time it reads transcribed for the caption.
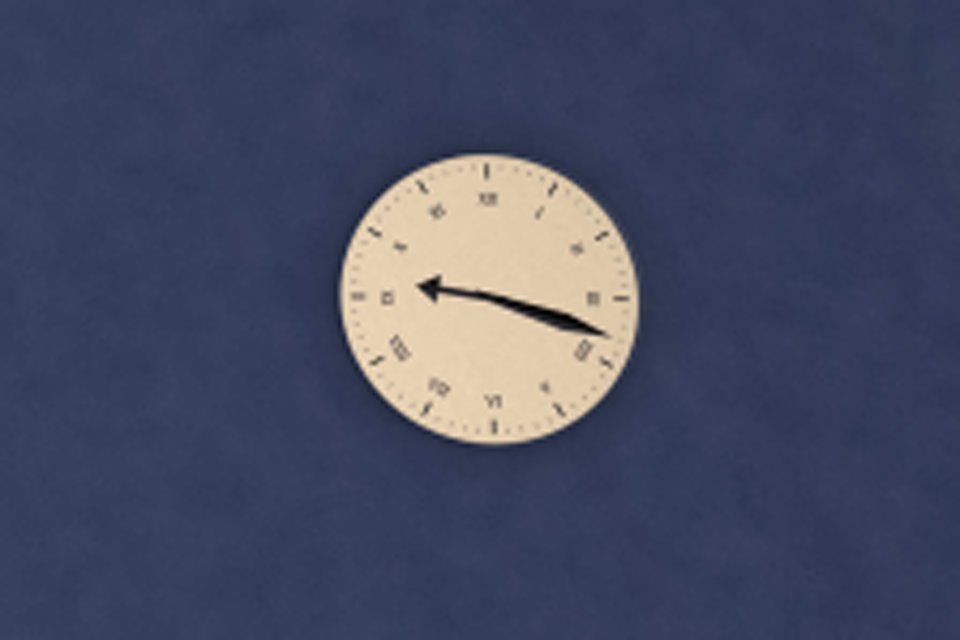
9:18
